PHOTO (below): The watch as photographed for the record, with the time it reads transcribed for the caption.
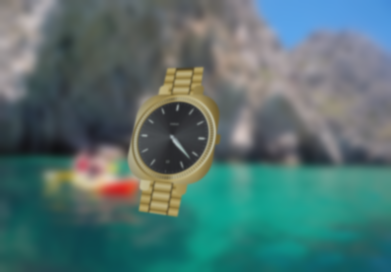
4:22
